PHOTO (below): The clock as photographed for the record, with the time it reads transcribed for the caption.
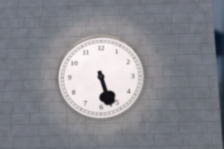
5:27
